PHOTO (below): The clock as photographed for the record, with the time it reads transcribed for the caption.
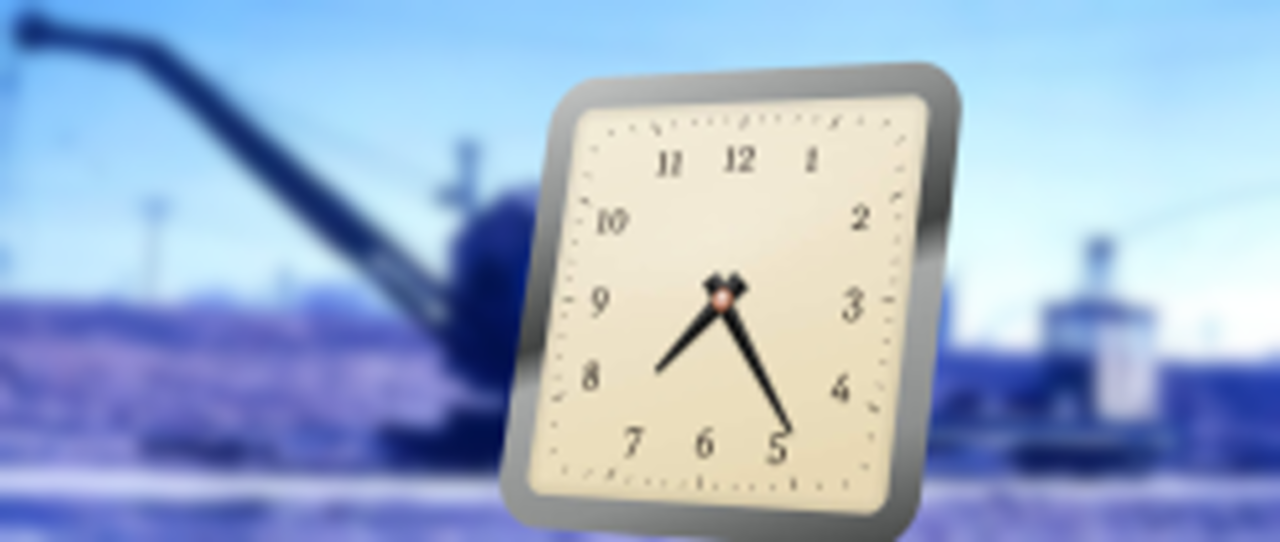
7:24
